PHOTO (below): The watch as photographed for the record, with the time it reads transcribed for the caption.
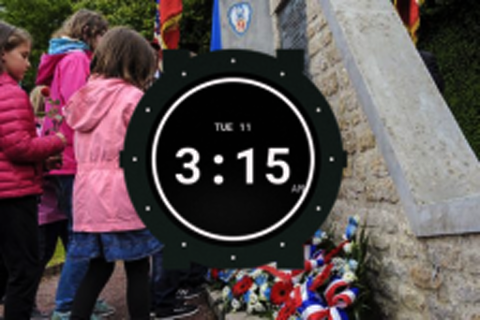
3:15
